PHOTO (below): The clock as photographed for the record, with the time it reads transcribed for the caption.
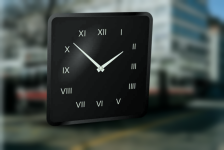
1:52
